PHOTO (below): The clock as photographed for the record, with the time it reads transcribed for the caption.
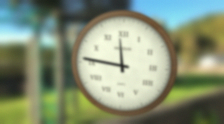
11:46
